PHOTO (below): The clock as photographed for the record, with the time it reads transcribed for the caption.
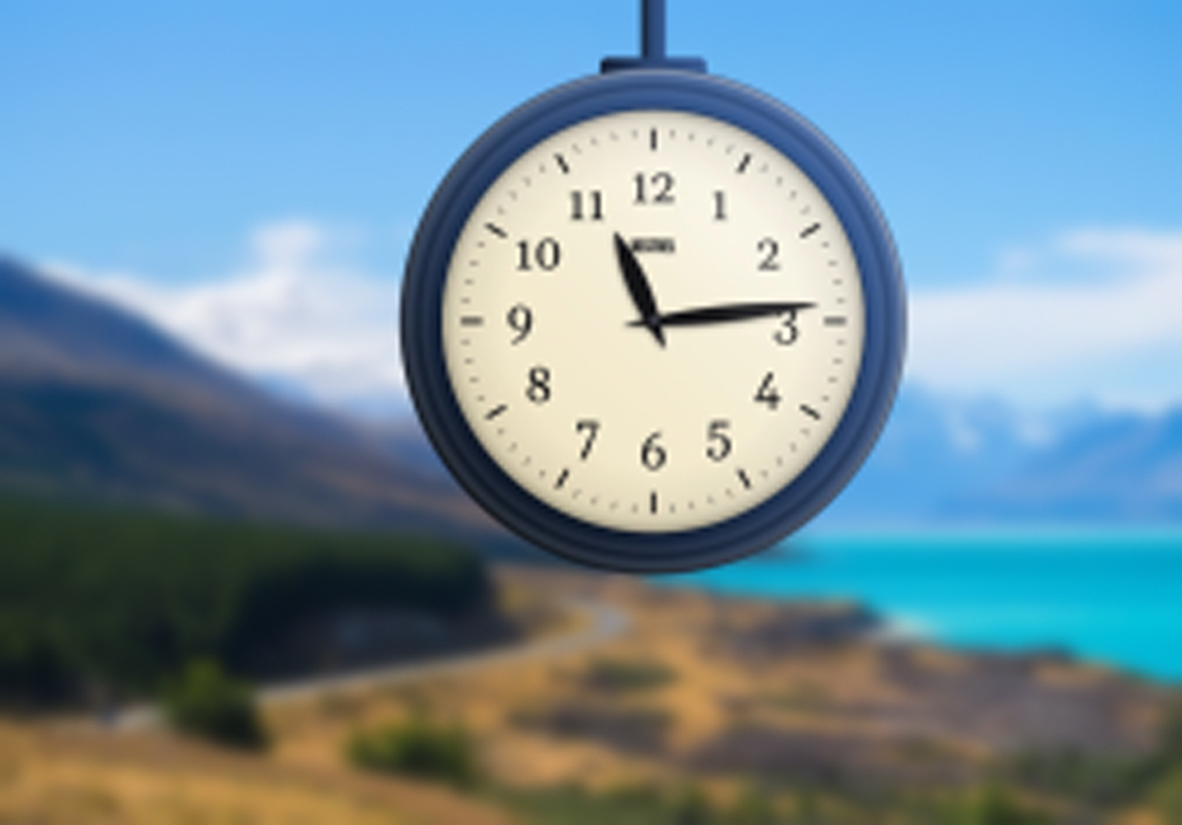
11:14
